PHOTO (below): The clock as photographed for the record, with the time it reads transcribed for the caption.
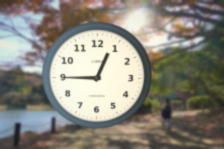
12:45
